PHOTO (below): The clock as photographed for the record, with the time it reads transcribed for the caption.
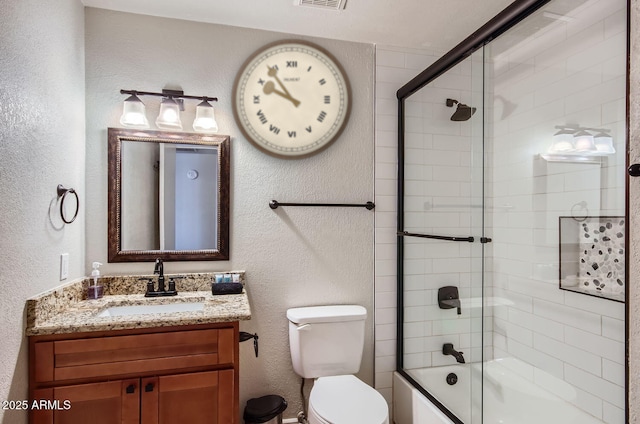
9:54
